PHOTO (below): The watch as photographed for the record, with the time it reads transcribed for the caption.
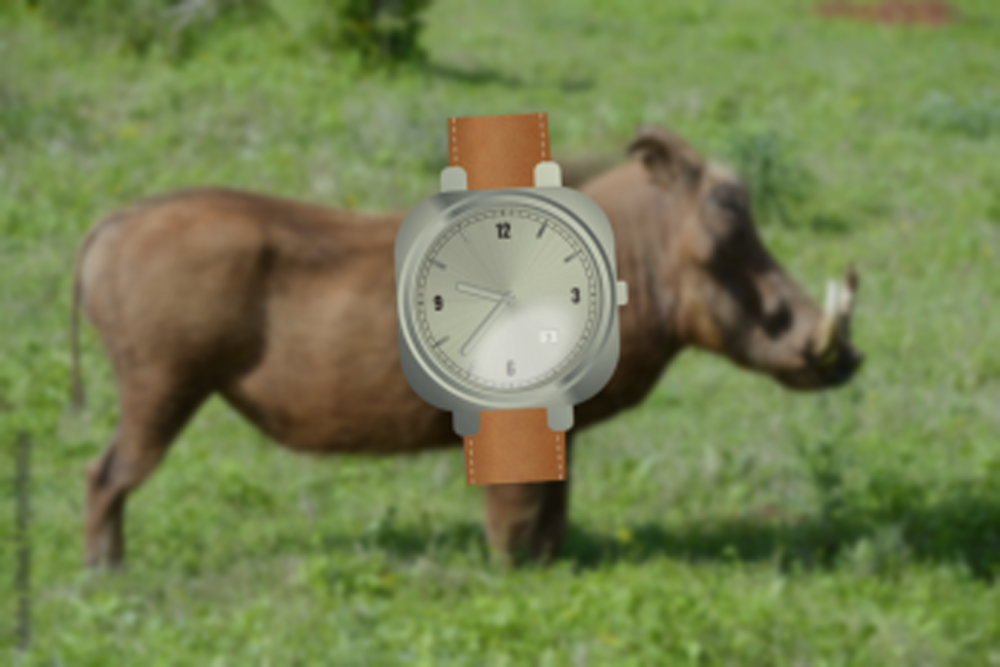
9:37
